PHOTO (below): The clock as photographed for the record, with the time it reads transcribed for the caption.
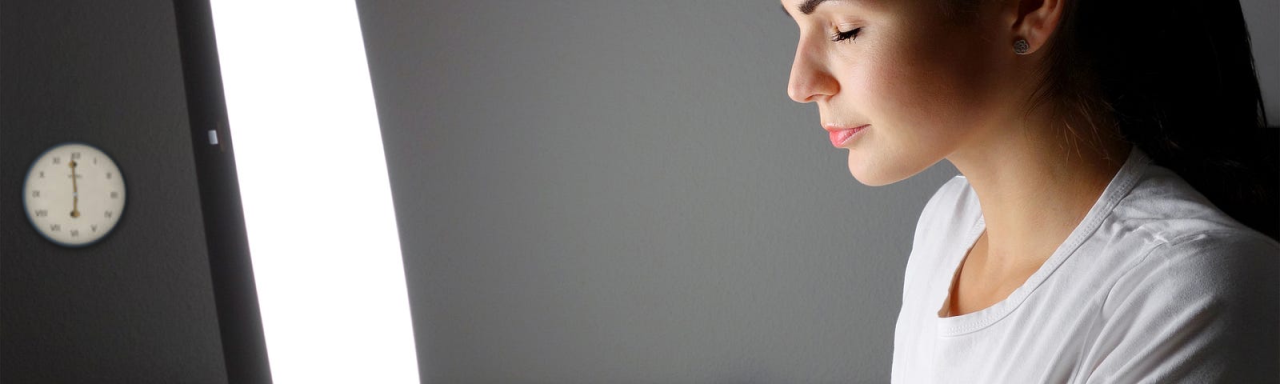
5:59
